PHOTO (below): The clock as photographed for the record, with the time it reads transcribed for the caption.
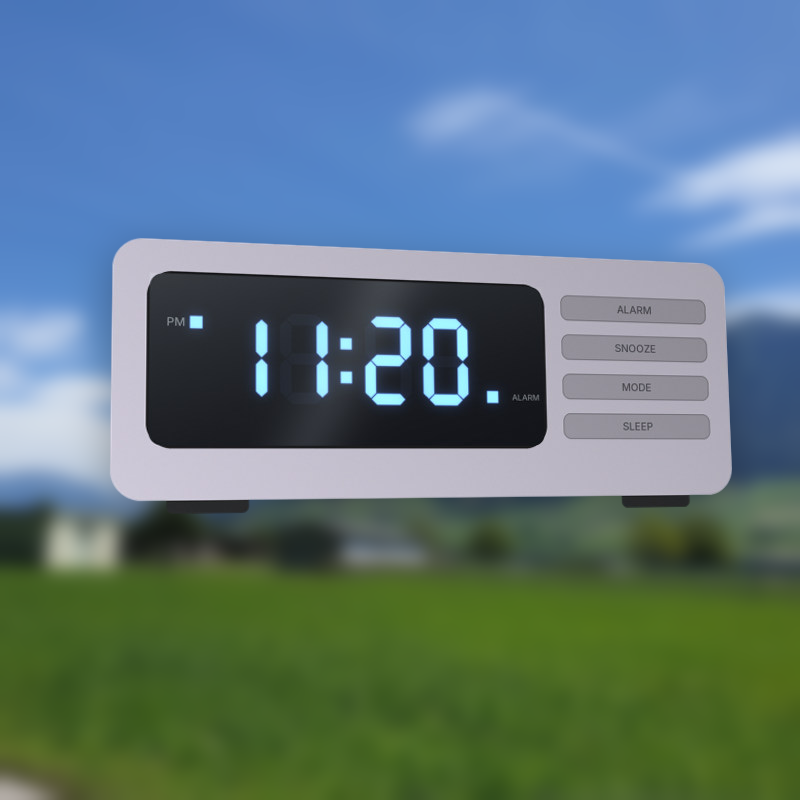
11:20
